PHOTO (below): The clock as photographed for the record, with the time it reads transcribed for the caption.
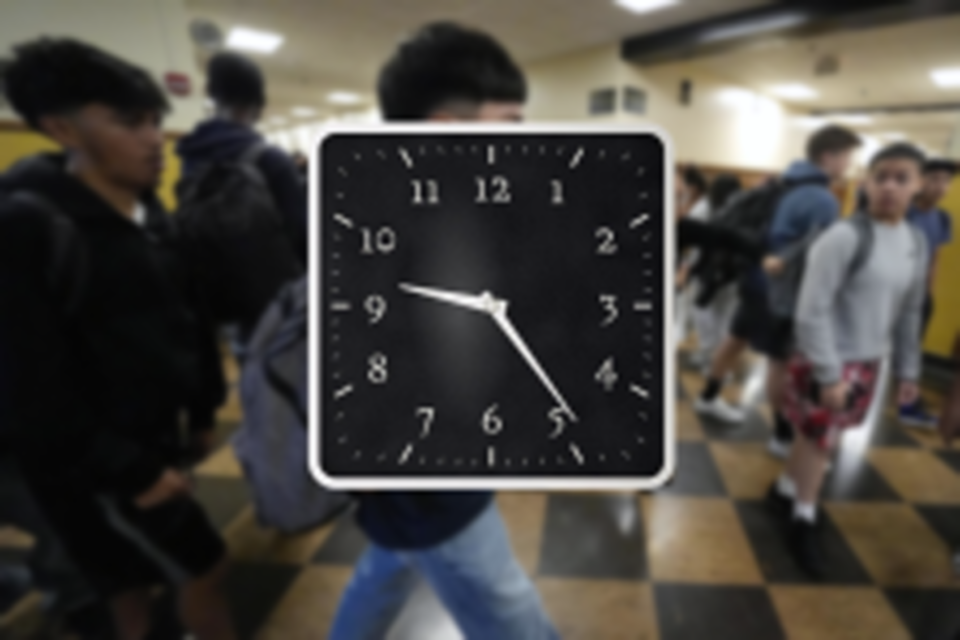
9:24
